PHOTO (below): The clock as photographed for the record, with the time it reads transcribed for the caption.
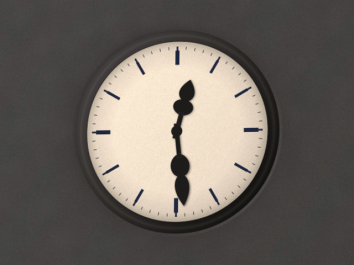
12:29
